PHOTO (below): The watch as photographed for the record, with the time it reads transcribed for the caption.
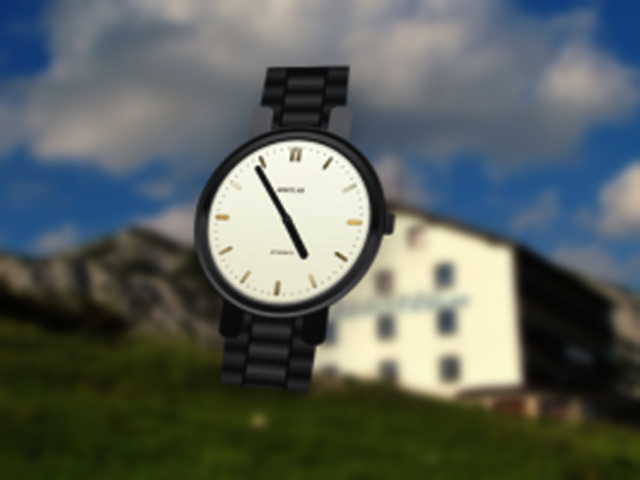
4:54
